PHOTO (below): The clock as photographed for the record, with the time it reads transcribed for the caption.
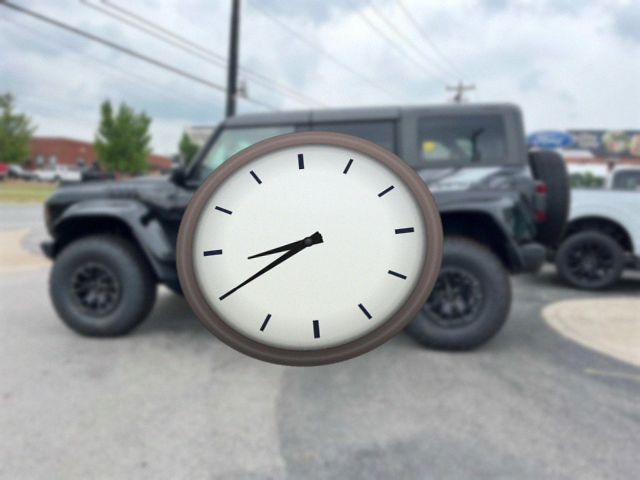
8:40
